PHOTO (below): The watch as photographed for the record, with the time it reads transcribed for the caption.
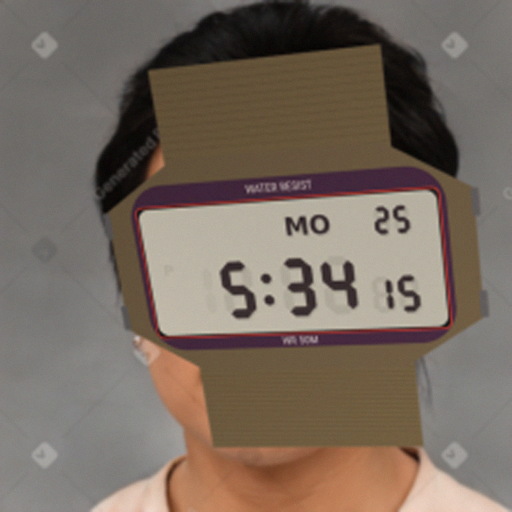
5:34:15
